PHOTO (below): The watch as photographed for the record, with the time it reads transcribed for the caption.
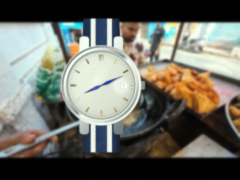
8:11
